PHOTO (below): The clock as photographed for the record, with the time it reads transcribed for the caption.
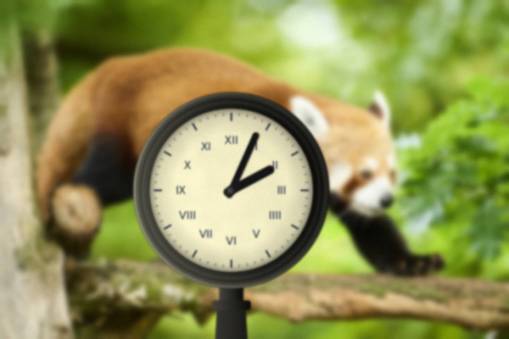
2:04
